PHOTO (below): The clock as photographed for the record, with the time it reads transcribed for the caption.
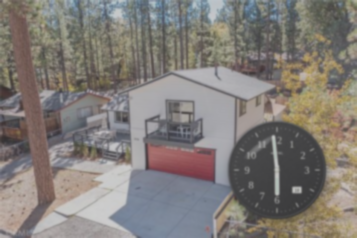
5:59
